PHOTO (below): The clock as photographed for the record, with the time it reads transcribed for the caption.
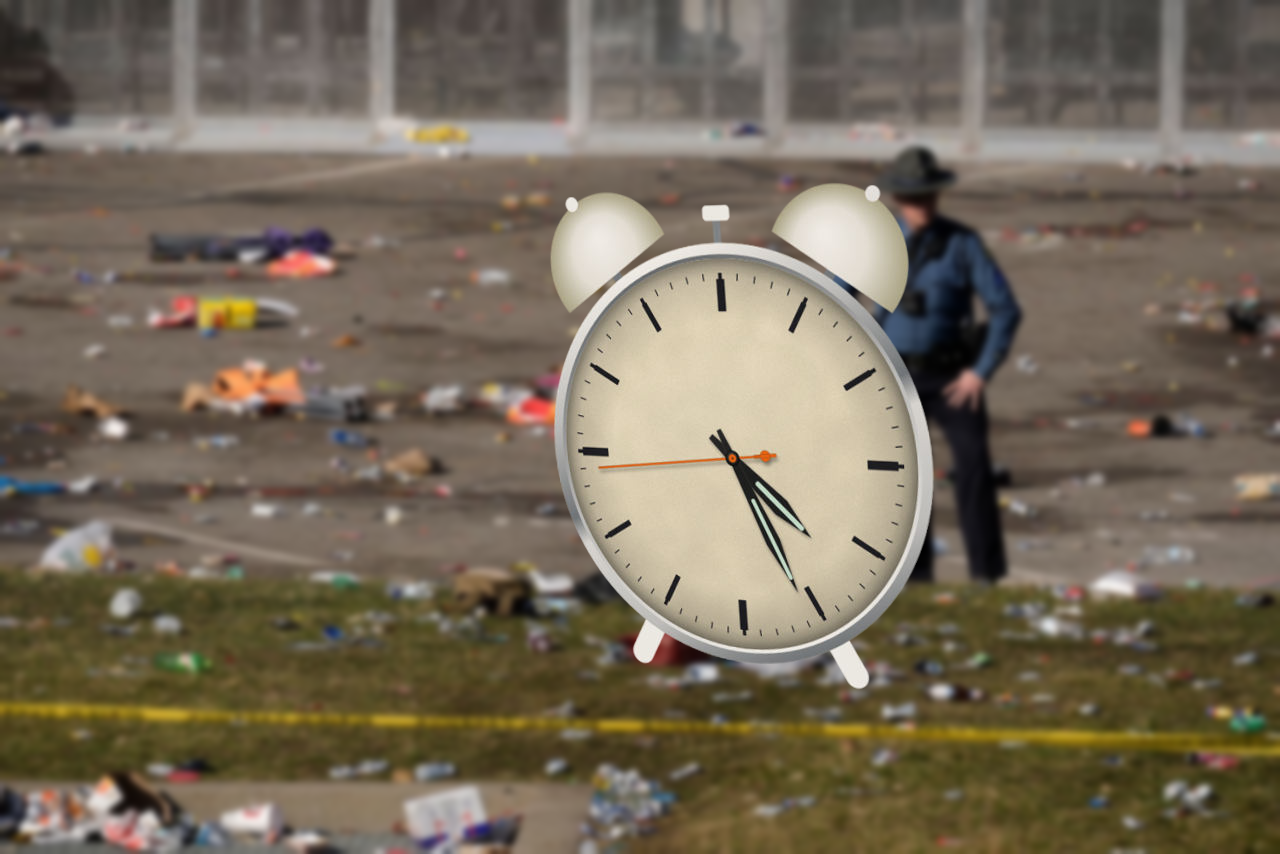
4:25:44
